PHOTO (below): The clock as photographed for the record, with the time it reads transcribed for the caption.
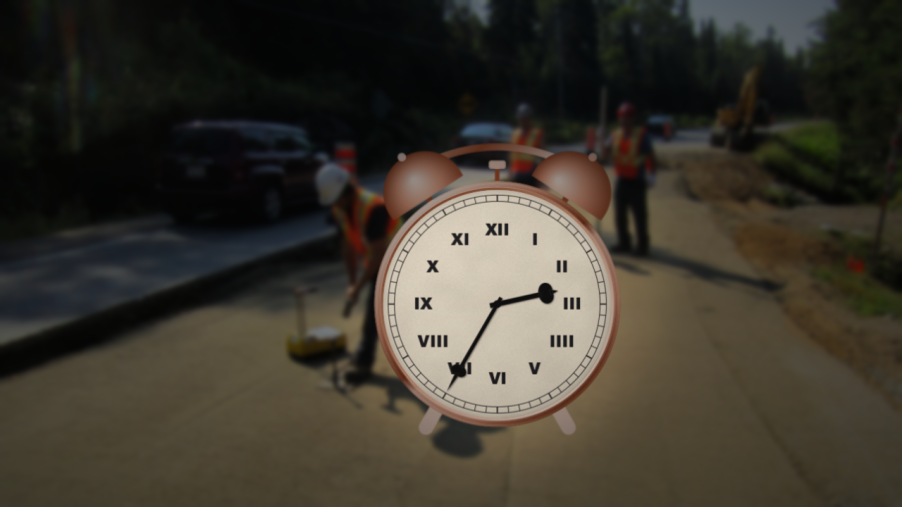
2:35
